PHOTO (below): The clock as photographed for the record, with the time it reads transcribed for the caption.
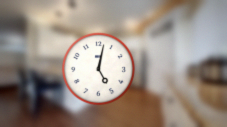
5:02
